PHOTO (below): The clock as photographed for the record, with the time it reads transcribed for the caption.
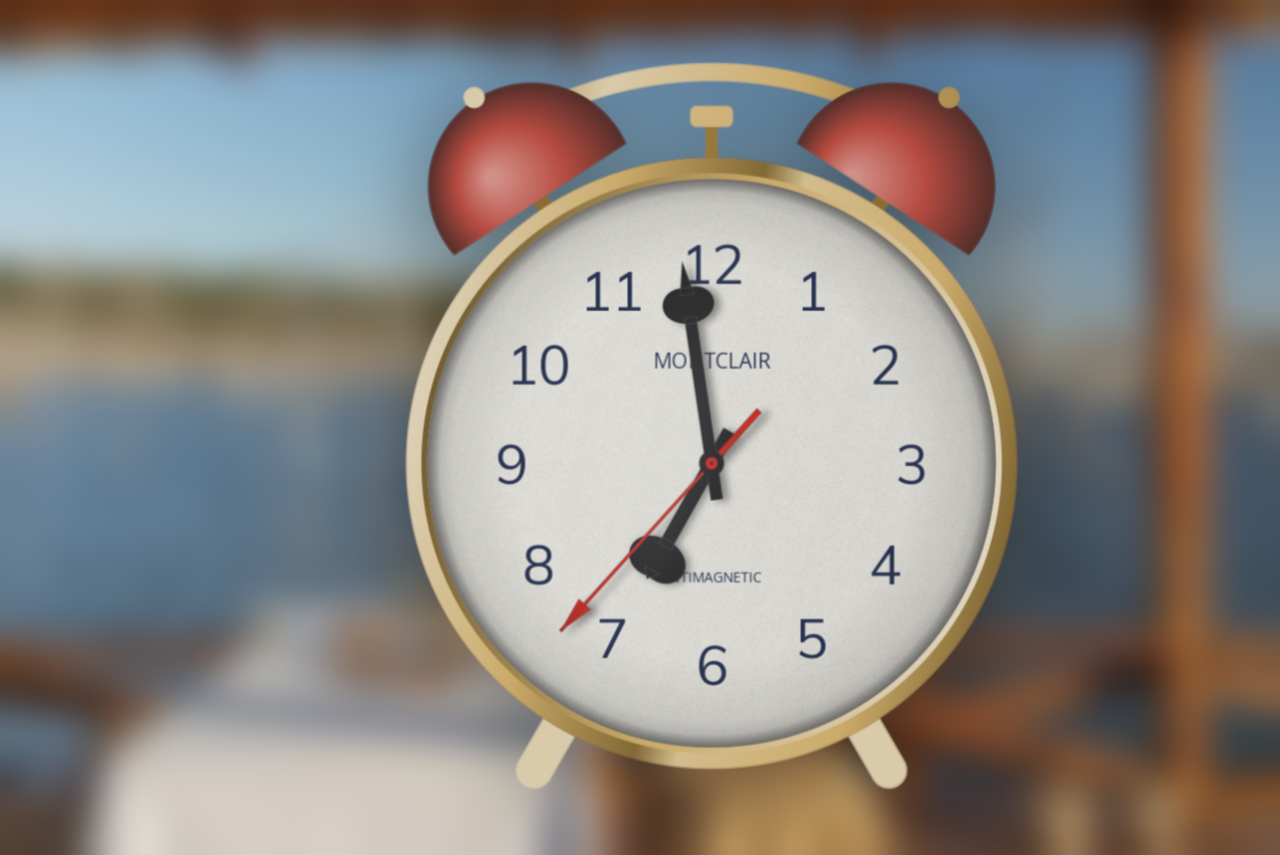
6:58:37
